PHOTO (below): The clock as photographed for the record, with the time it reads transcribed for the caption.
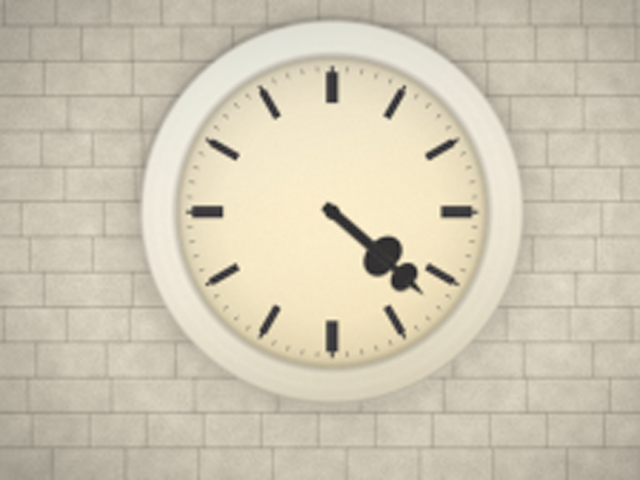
4:22
